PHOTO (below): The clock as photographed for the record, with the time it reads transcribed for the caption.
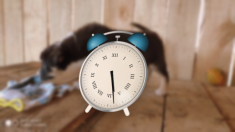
5:28
